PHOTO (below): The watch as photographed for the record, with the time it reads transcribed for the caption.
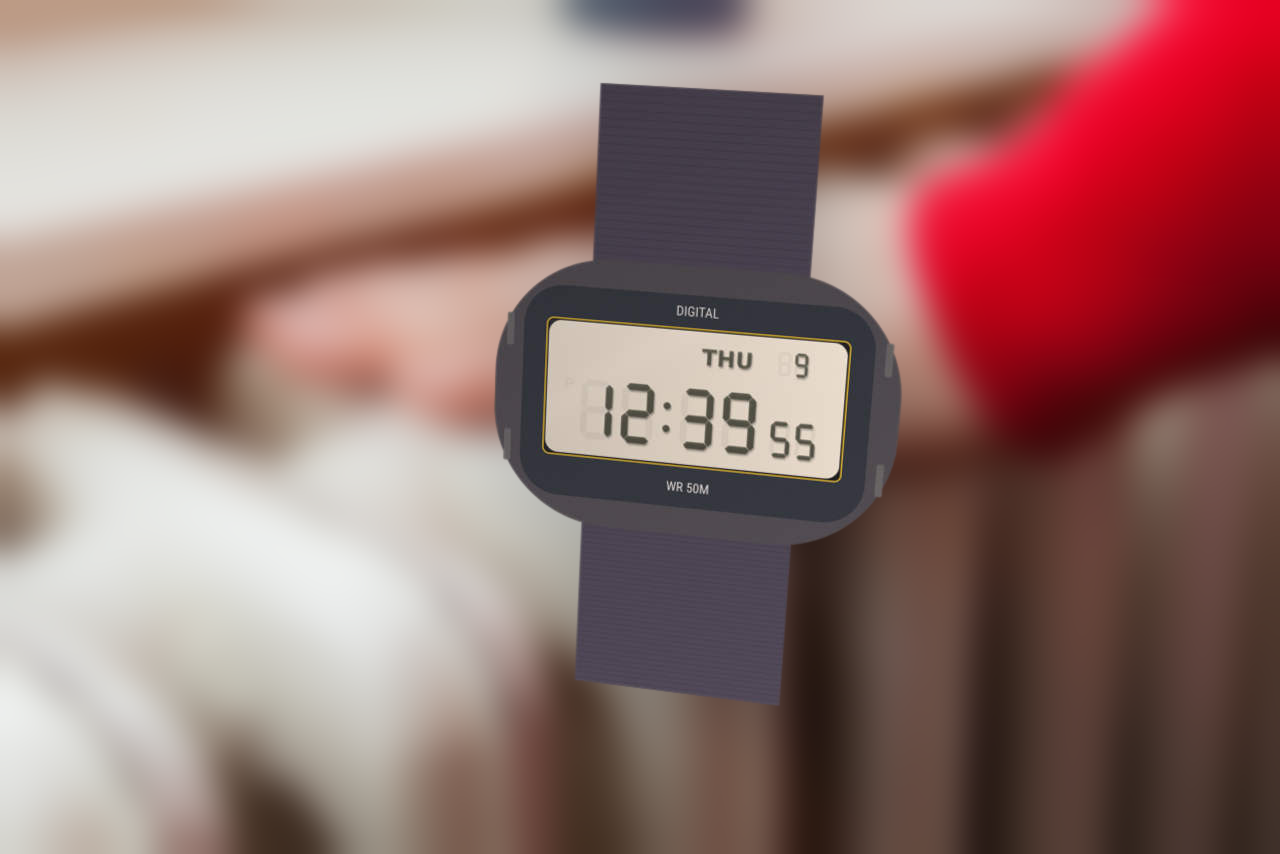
12:39:55
